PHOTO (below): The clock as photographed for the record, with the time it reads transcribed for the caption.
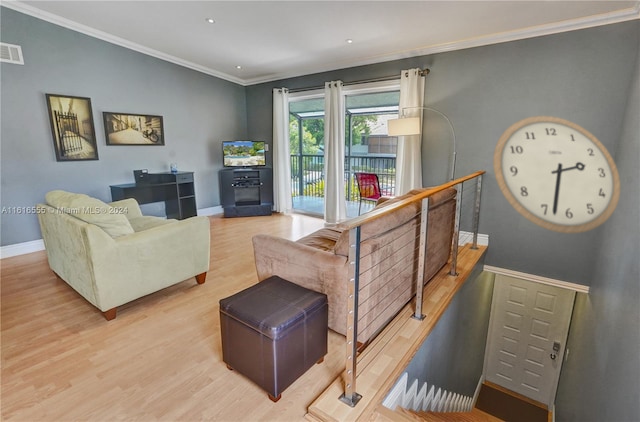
2:33
